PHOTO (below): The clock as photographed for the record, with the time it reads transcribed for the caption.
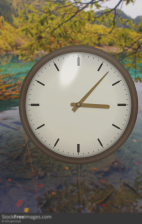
3:07
